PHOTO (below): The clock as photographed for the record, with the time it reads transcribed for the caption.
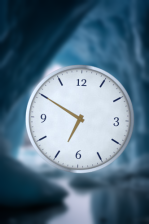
6:50
